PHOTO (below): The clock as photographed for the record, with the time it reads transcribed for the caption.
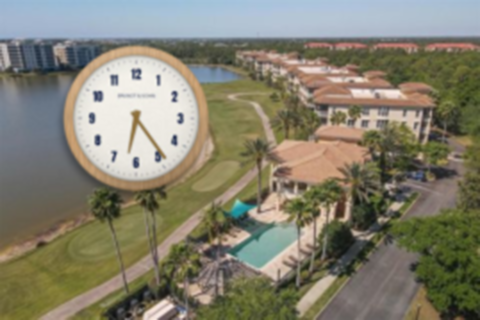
6:24
